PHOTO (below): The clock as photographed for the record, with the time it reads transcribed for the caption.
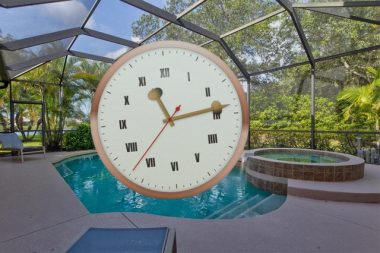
11:13:37
